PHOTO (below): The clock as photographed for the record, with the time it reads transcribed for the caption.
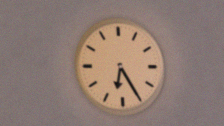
6:25
